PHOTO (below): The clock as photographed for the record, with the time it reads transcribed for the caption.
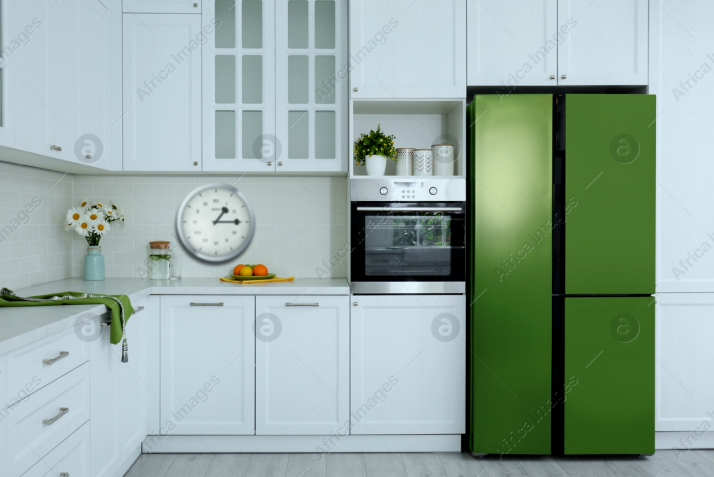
1:15
